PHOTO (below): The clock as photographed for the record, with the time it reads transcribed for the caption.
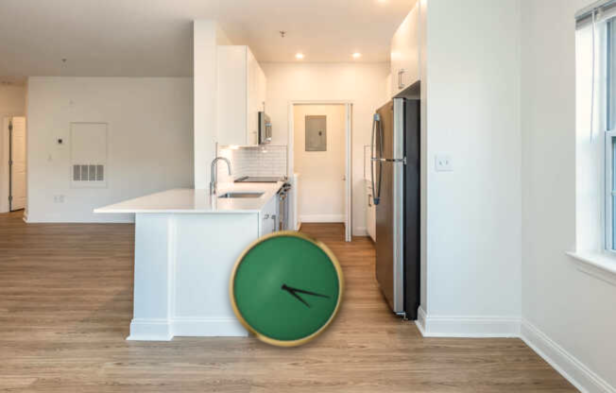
4:17
